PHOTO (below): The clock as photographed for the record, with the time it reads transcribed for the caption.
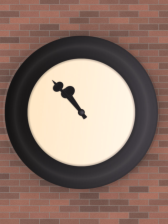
10:53
